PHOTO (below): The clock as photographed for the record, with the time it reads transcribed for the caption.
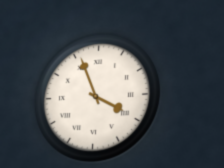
3:56
